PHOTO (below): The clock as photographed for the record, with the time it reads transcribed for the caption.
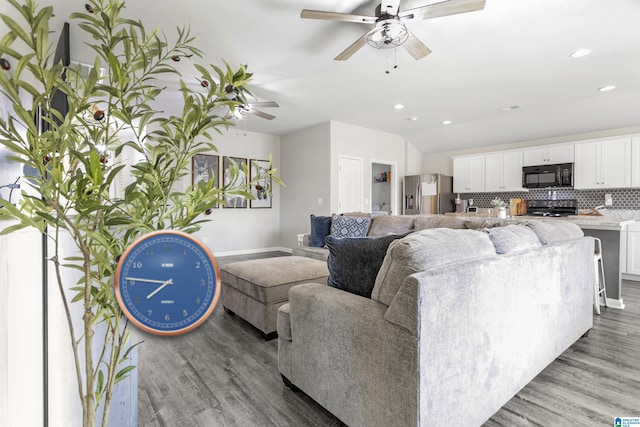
7:46
